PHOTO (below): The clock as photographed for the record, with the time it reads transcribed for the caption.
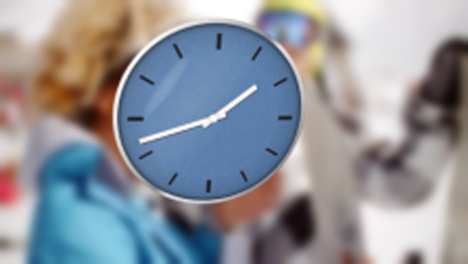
1:42
